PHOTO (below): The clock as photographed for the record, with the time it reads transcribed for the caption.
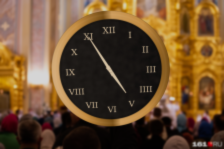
4:55
